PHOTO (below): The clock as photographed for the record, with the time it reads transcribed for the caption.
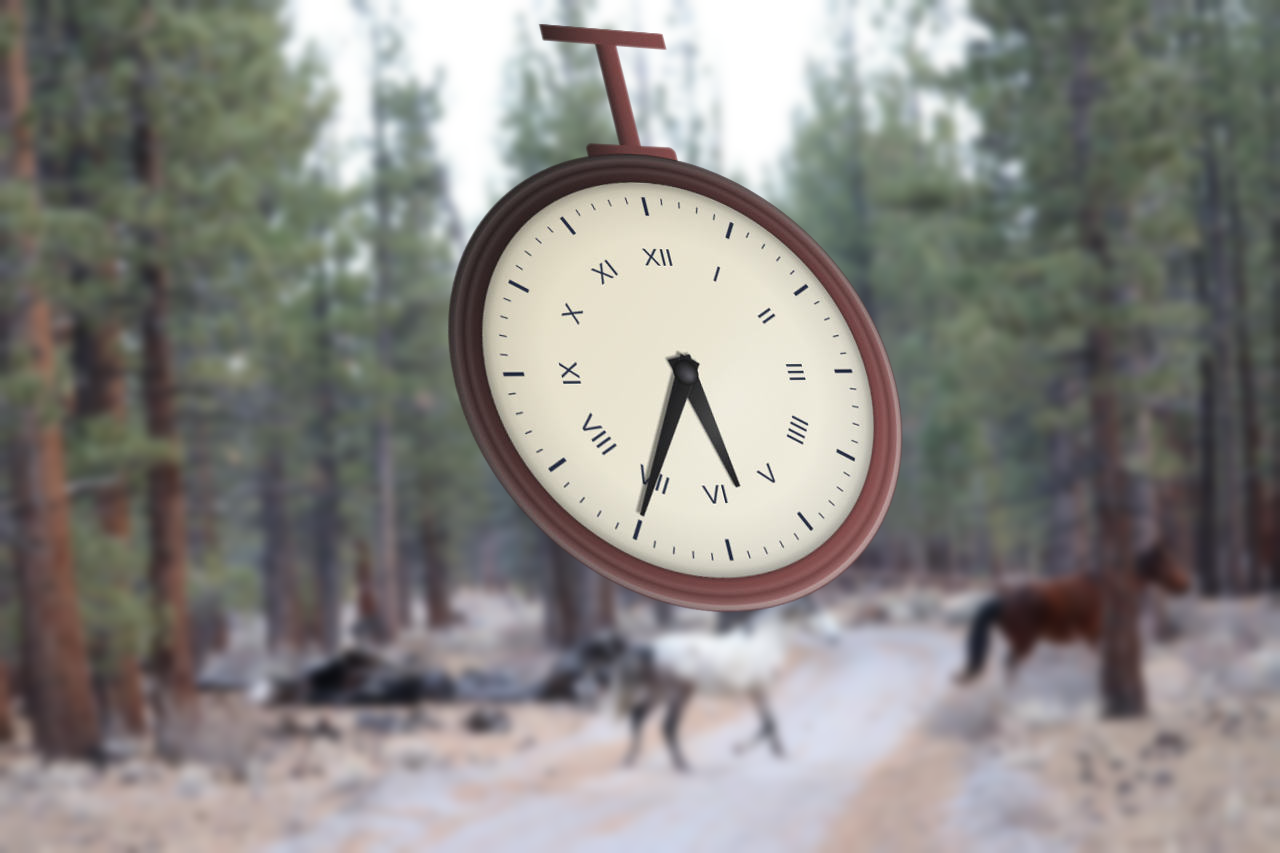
5:35
